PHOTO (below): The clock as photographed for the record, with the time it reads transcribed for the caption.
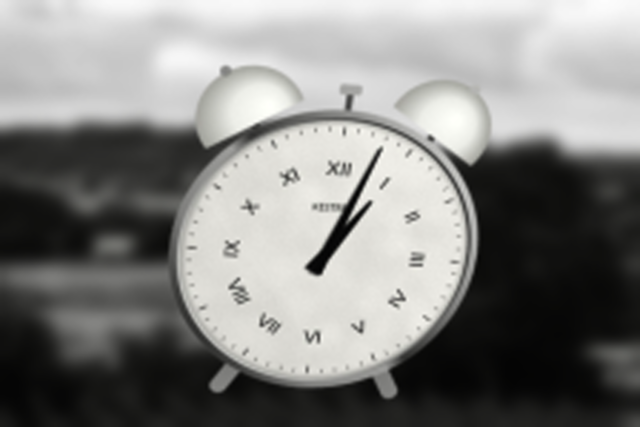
1:03
